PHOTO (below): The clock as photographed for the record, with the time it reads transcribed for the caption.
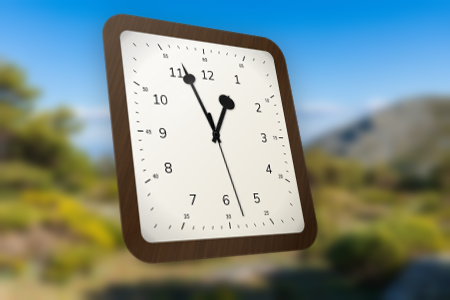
12:56:28
